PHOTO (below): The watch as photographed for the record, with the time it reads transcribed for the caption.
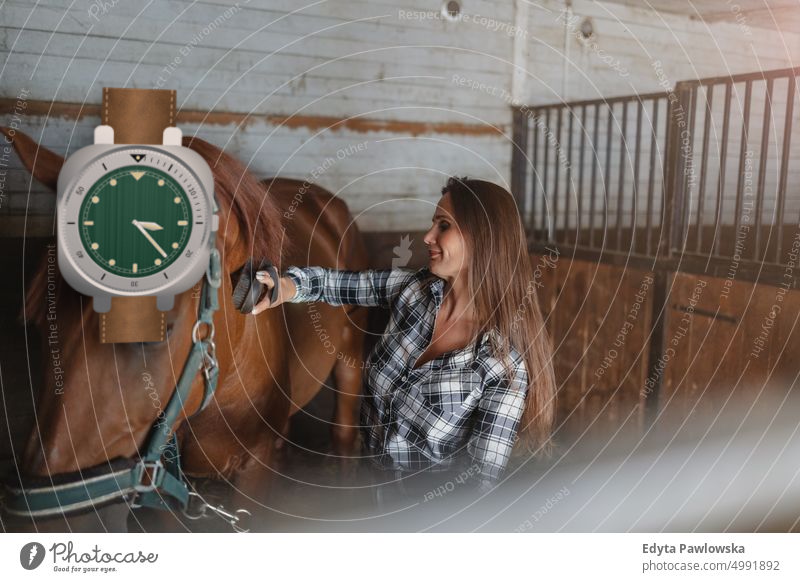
3:23
